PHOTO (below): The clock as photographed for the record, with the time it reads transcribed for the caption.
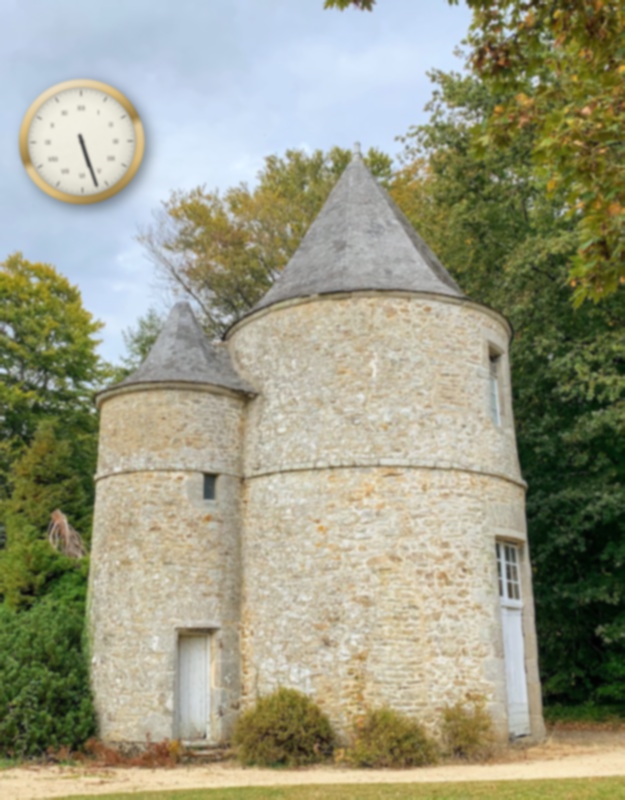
5:27
